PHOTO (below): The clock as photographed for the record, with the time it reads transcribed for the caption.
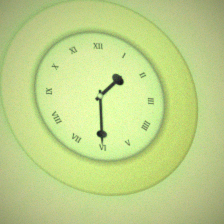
1:30
